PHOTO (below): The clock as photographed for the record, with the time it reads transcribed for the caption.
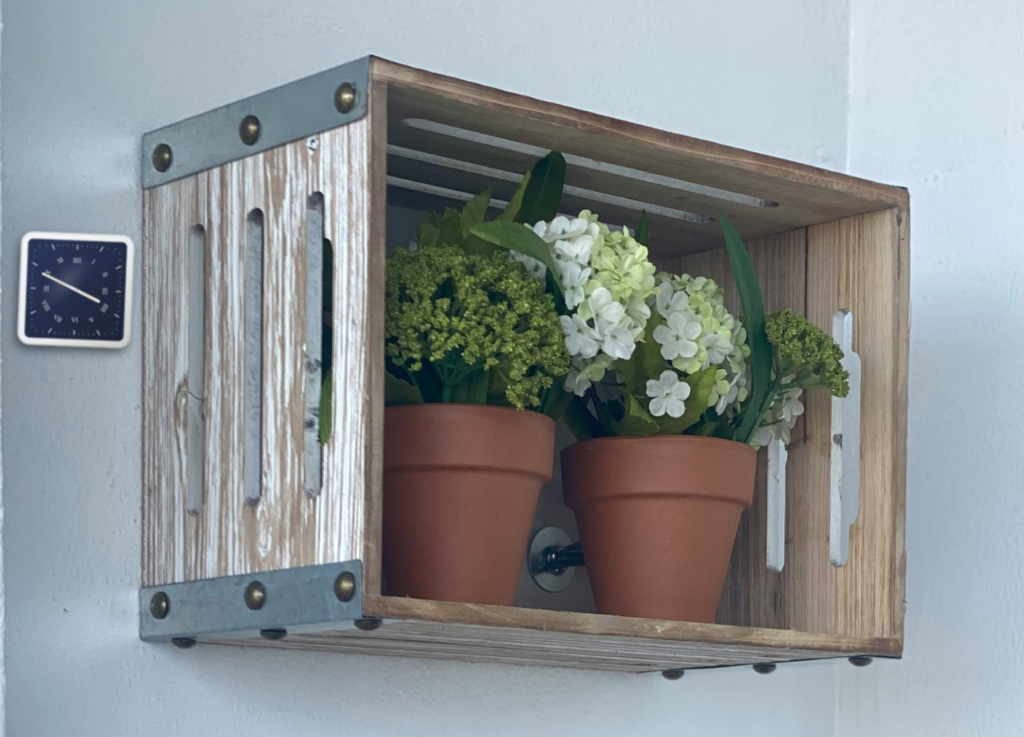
3:49
